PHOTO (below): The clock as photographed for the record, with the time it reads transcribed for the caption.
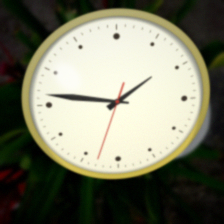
1:46:33
